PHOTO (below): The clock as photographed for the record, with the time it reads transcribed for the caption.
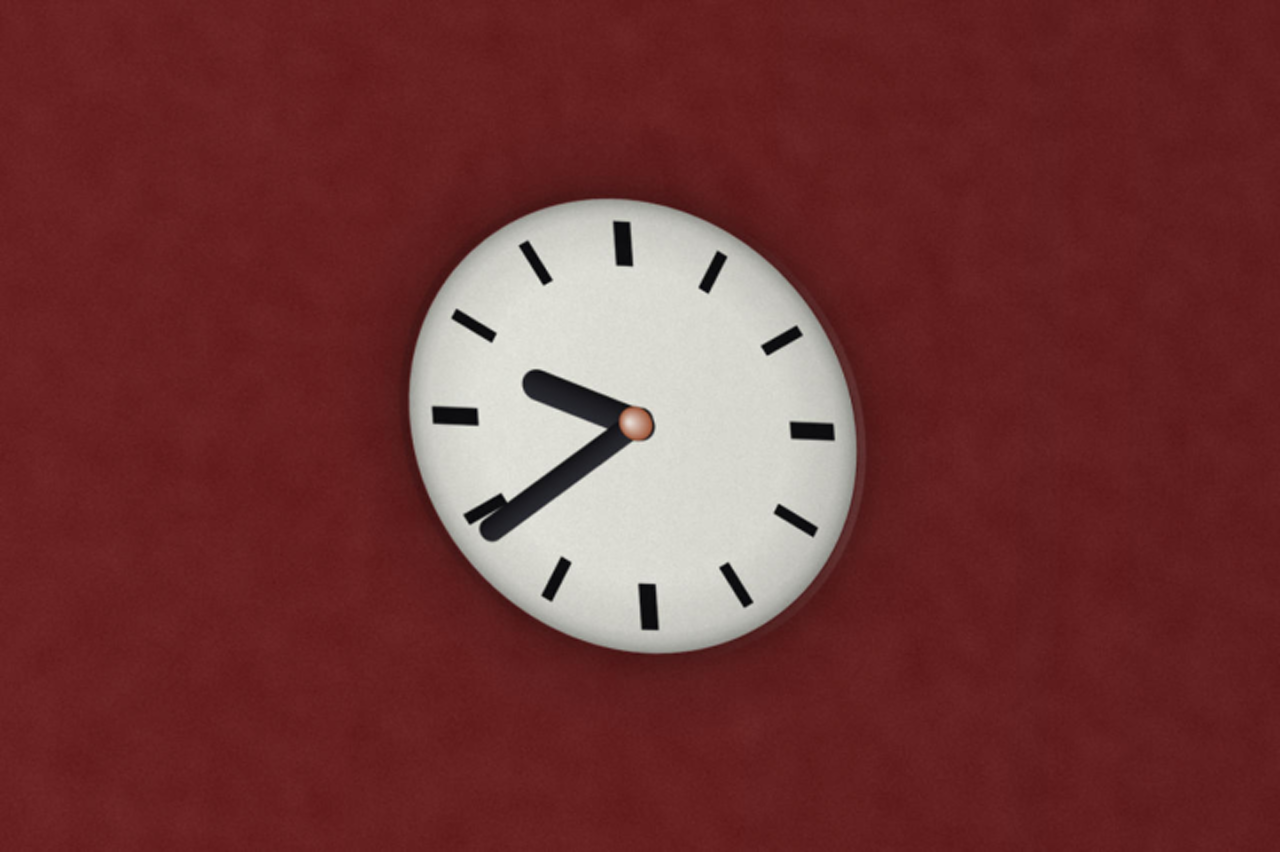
9:39
